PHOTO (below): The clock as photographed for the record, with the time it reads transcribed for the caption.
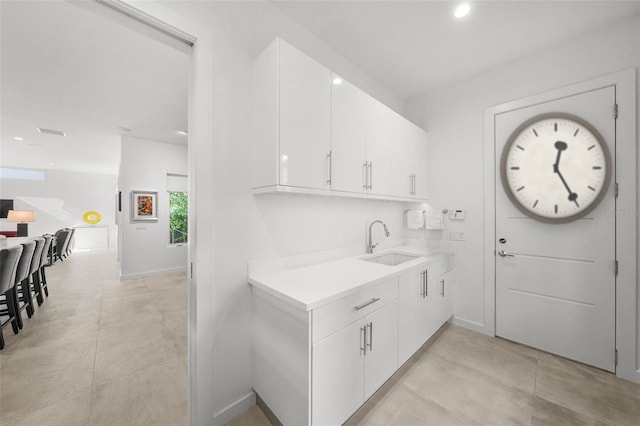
12:25
